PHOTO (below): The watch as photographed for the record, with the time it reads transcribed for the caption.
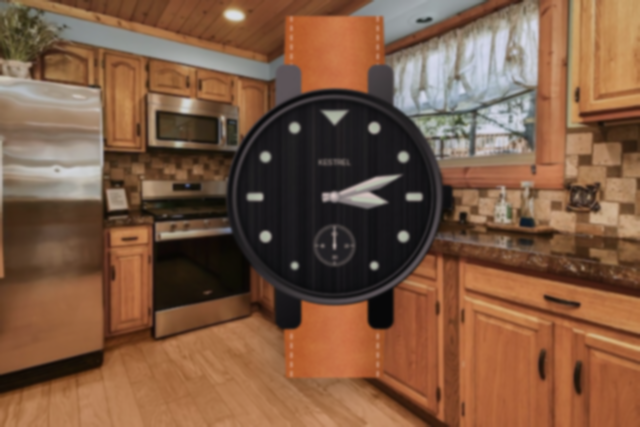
3:12
